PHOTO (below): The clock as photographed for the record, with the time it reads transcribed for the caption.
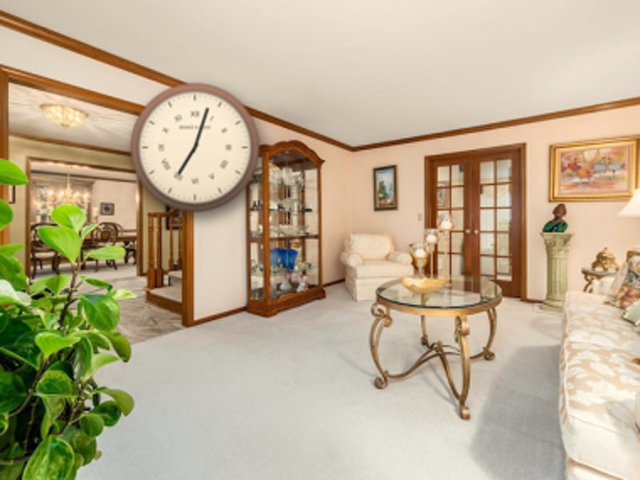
7:03
